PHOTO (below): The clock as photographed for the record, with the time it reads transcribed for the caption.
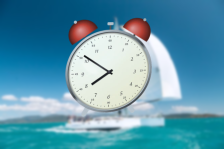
7:51
